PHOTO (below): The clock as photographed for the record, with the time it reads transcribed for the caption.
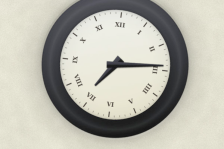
7:14
